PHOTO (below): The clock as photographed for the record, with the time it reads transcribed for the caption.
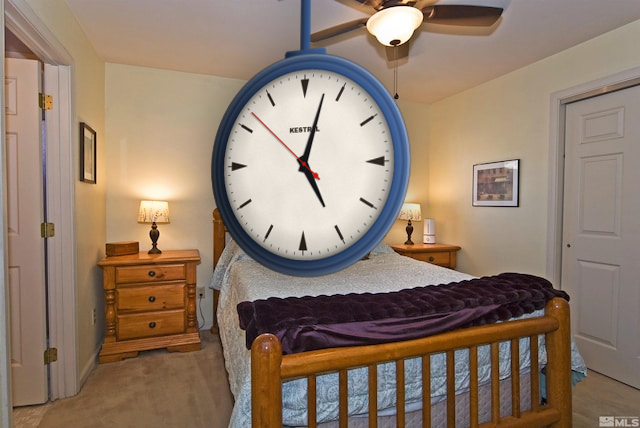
5:02:52
